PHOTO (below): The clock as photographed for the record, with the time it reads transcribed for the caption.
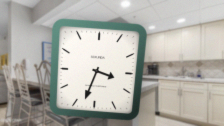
3:33
